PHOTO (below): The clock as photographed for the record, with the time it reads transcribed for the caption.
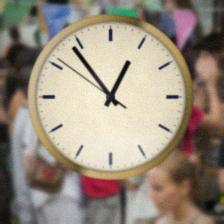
12:53:51
